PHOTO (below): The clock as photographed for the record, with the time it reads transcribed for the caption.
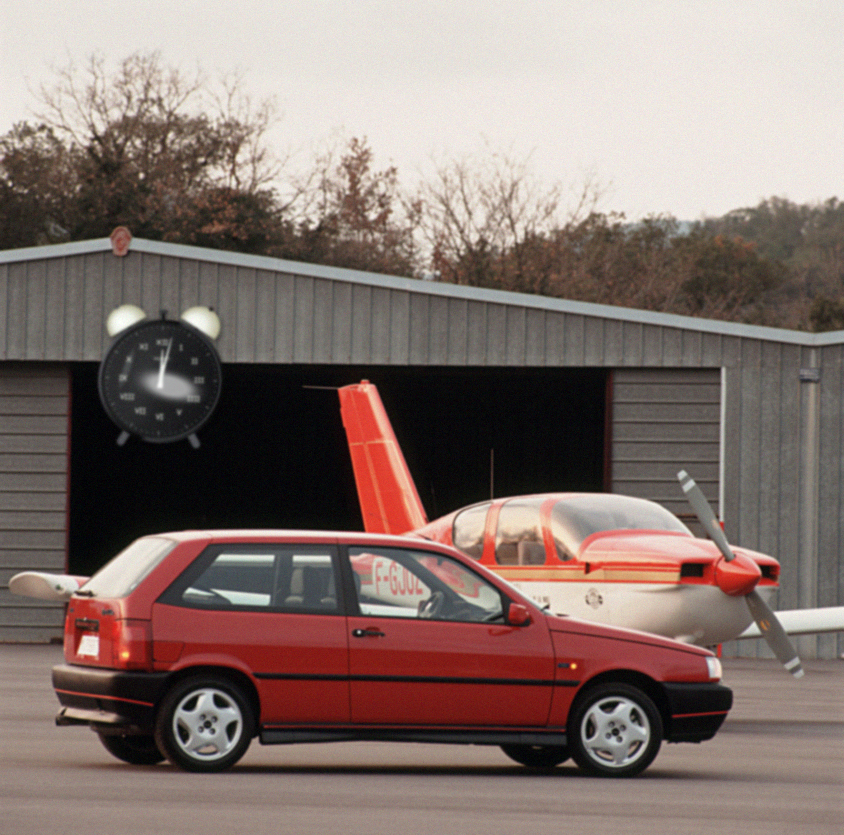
12:02
